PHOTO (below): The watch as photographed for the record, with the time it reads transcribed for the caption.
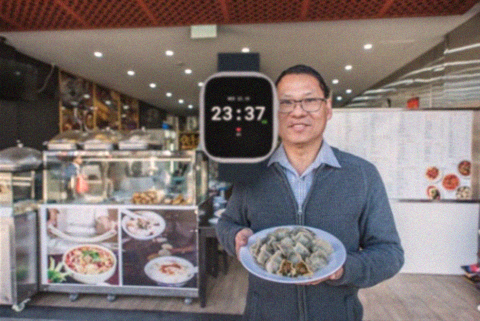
23:37
